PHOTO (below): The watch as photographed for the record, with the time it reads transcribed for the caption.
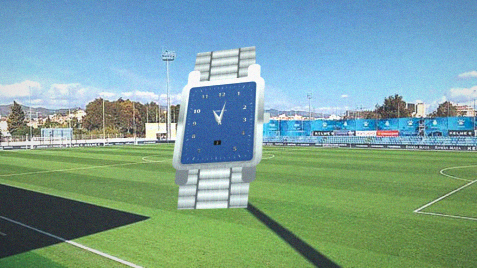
11:02
